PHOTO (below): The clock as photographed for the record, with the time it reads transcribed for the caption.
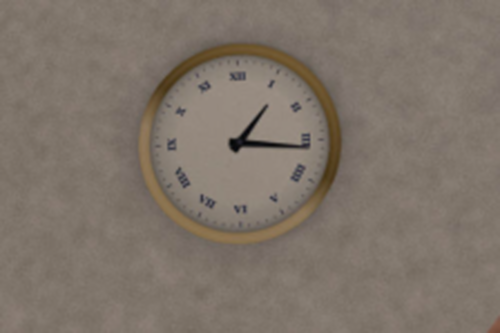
1:16
